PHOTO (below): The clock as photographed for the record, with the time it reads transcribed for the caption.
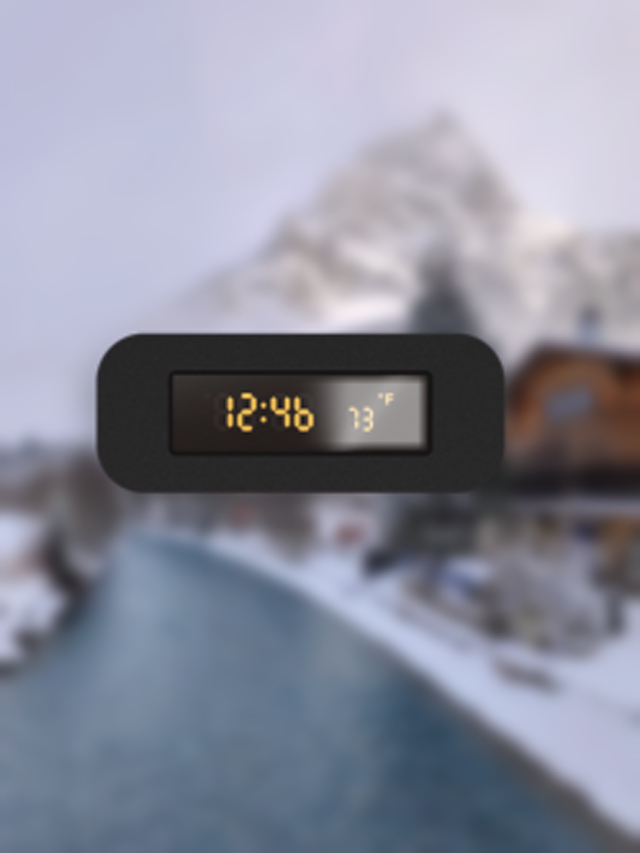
12:46
